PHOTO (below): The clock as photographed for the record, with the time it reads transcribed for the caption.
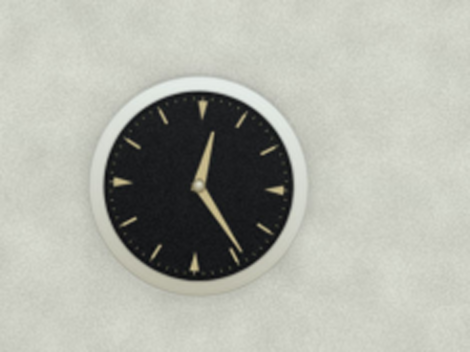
12:24
